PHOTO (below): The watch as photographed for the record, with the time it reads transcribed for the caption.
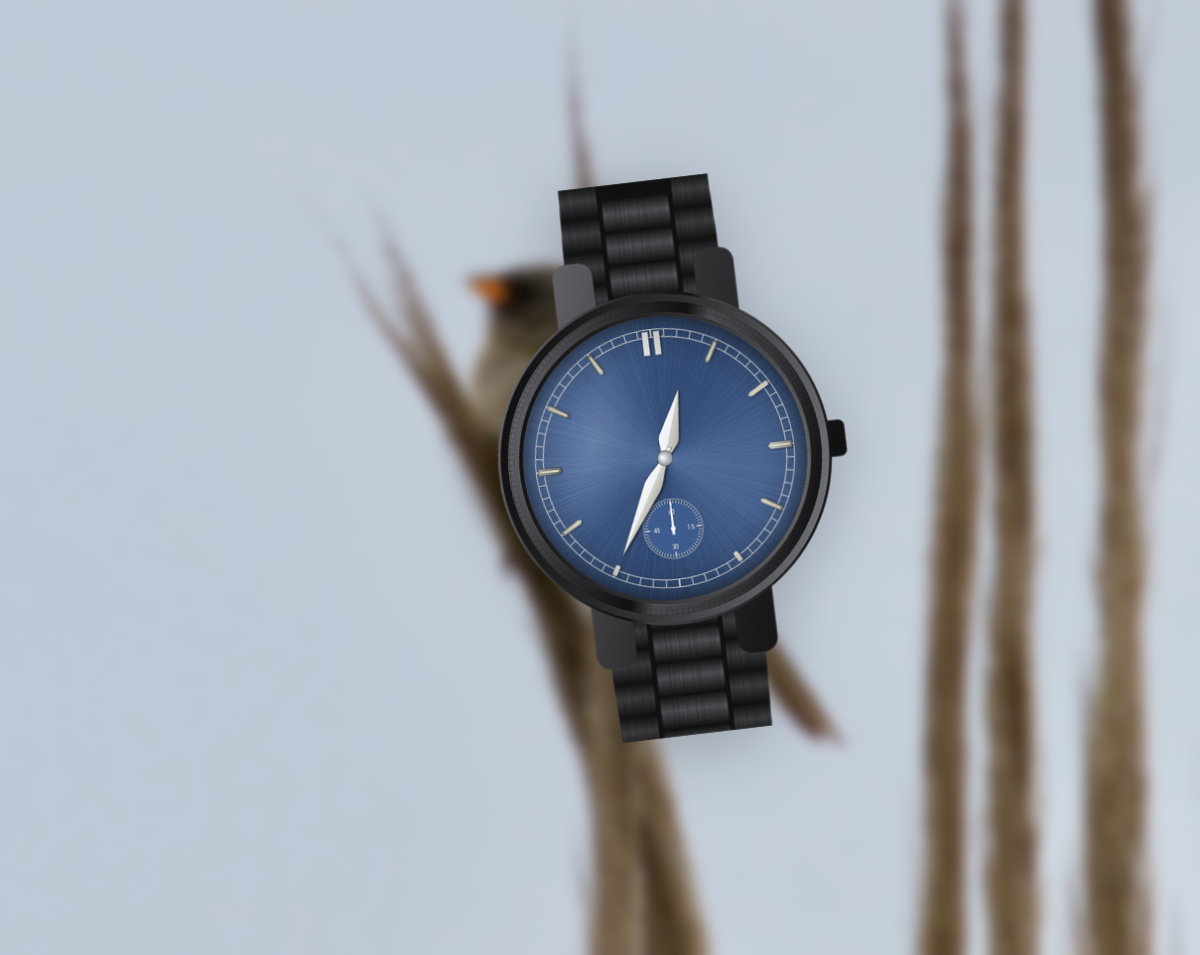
12:35
